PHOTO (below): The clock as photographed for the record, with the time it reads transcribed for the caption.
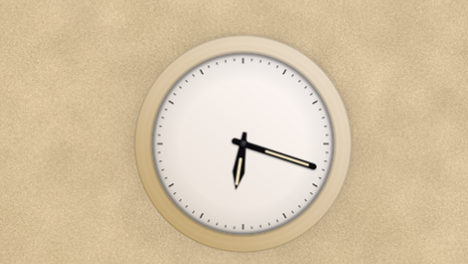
6:18
